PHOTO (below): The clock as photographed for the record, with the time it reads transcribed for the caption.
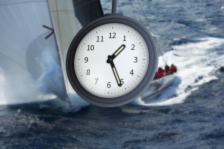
1:26
